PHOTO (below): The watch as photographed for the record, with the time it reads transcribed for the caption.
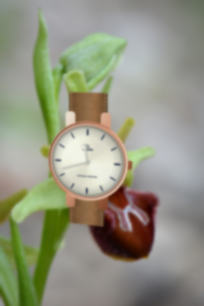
11:42
